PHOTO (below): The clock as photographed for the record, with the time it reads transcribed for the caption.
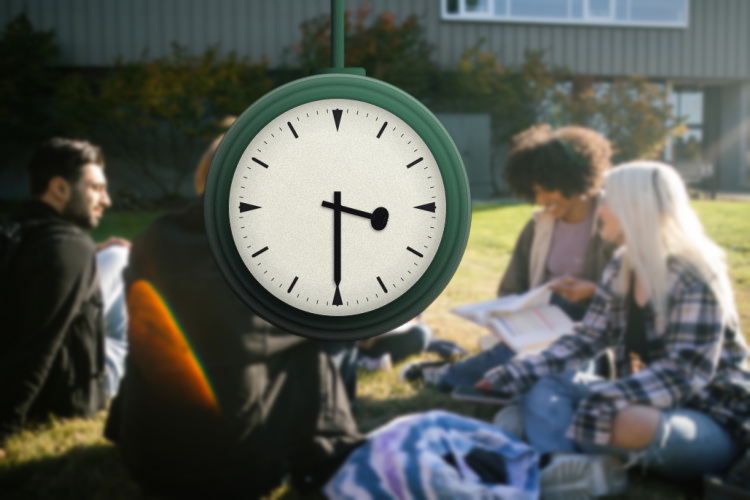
3:30
